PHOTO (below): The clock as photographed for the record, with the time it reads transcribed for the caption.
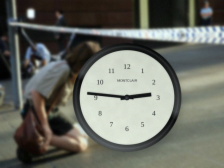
2:46
